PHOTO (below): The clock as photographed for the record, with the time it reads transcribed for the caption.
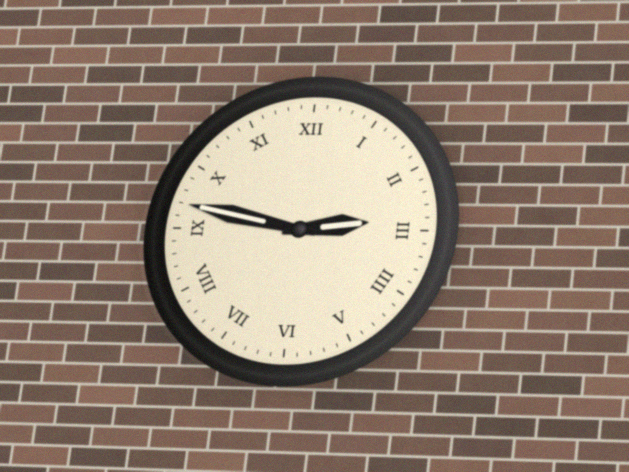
2:47
